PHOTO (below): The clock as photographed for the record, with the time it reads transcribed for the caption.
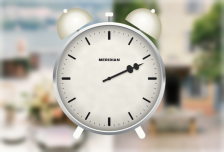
2:11
